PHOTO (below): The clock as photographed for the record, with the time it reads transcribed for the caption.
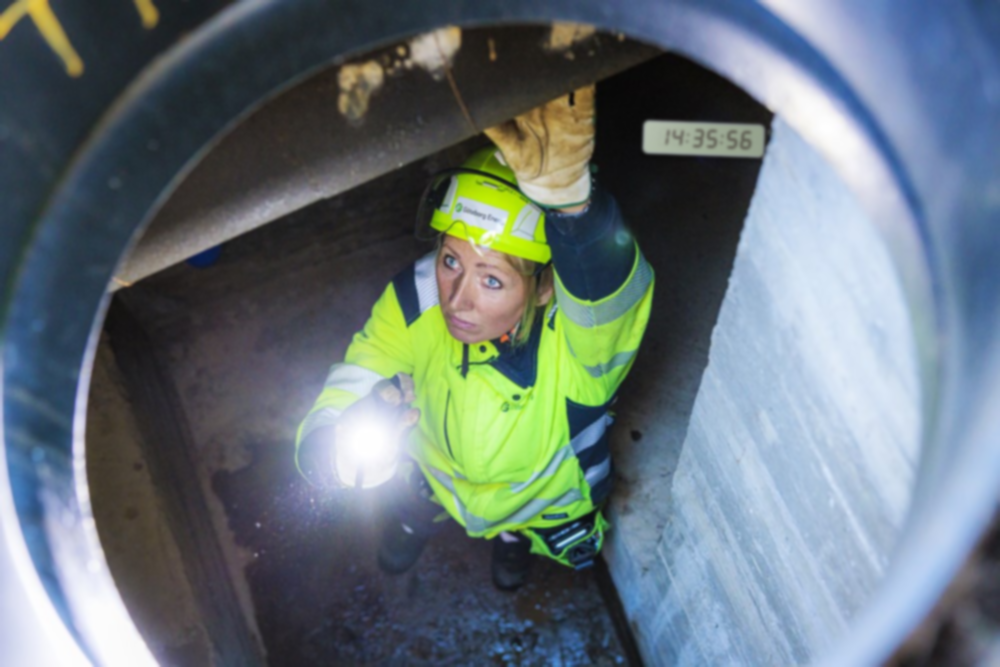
14:35:56
